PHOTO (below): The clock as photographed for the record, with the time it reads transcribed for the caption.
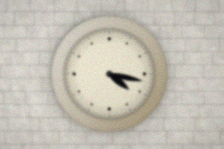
4:17
